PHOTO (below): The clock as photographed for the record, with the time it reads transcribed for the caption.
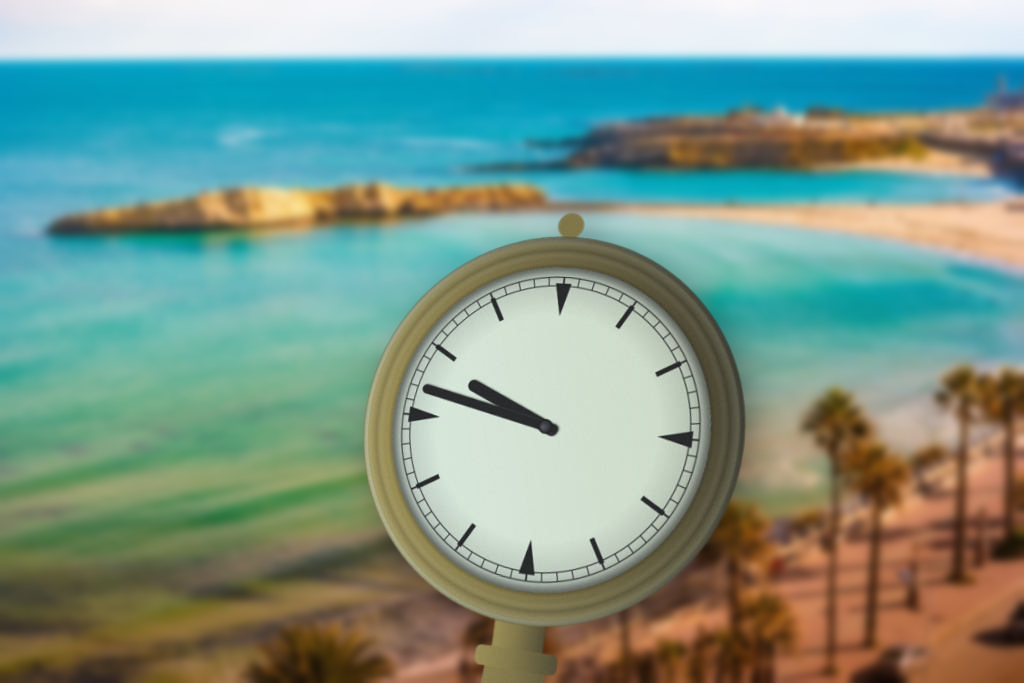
9:47
